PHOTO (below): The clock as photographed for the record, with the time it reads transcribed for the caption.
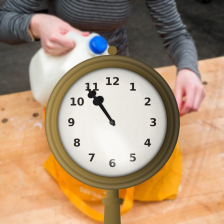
10:54
